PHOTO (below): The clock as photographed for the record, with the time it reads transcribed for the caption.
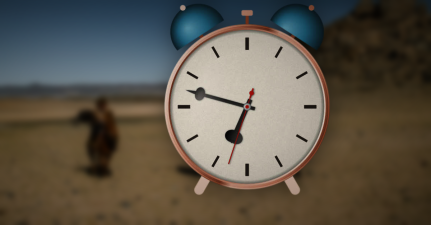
6:47:33
